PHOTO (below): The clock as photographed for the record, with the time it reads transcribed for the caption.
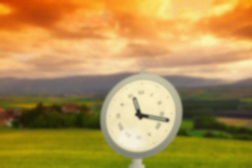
11:17
